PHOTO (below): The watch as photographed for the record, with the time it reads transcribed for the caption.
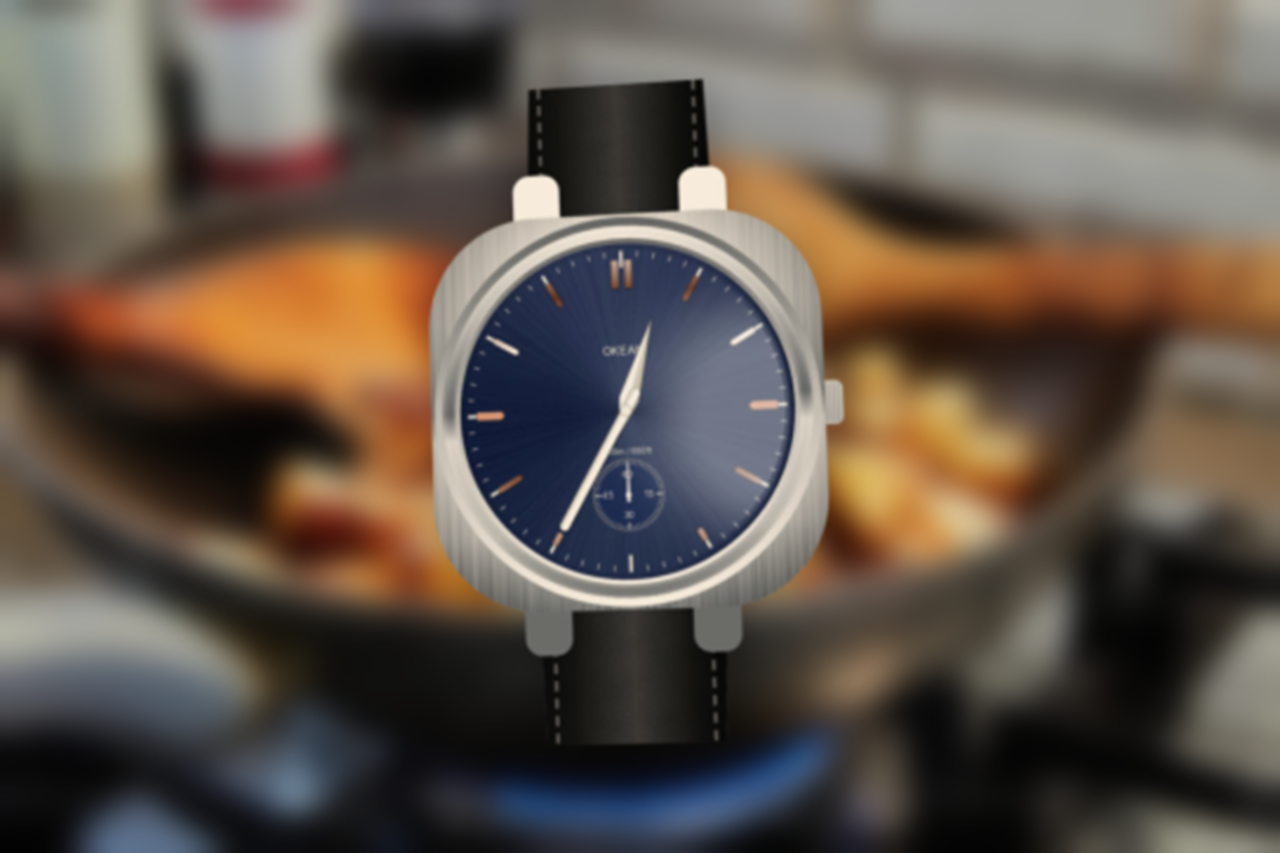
12:35
